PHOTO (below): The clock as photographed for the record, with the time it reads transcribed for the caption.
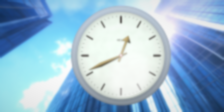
12:41
